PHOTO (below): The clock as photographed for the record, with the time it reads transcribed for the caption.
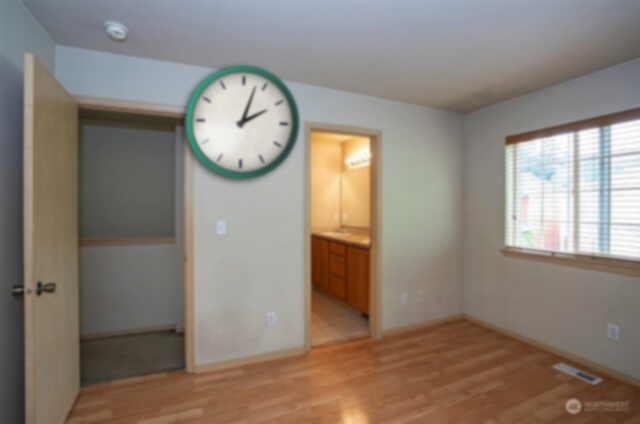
2:03
